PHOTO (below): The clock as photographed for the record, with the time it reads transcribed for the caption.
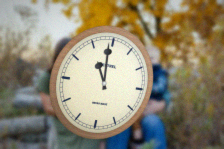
10:59
